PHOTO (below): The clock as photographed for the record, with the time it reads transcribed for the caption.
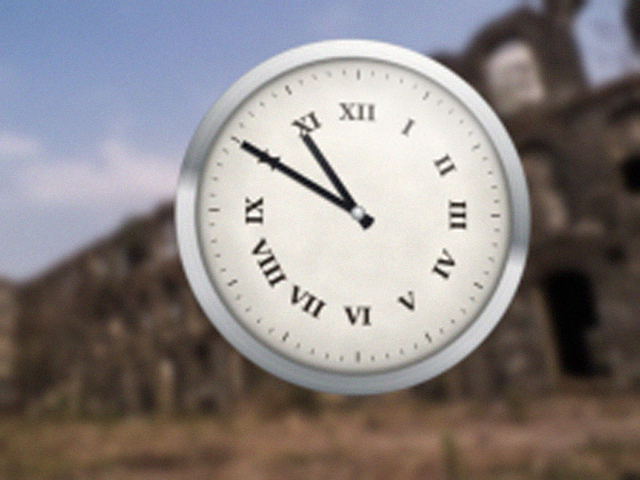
10:50
